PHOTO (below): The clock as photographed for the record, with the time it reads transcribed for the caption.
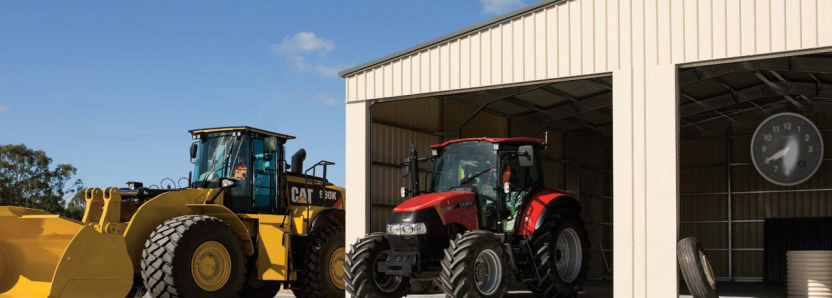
7:40
